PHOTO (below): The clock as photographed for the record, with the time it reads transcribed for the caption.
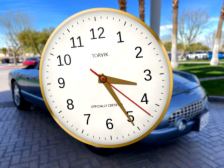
3:25:22
